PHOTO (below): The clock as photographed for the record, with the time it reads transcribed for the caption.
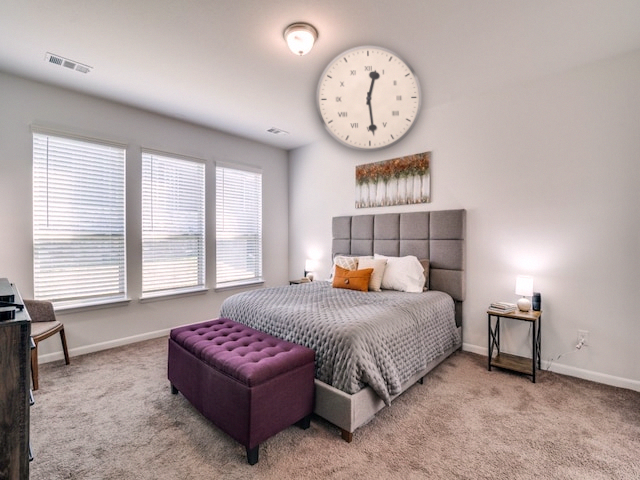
12:29
